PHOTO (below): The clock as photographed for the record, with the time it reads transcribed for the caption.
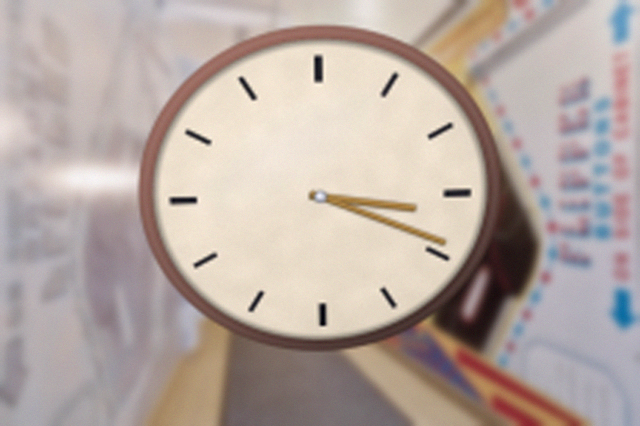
3:19
